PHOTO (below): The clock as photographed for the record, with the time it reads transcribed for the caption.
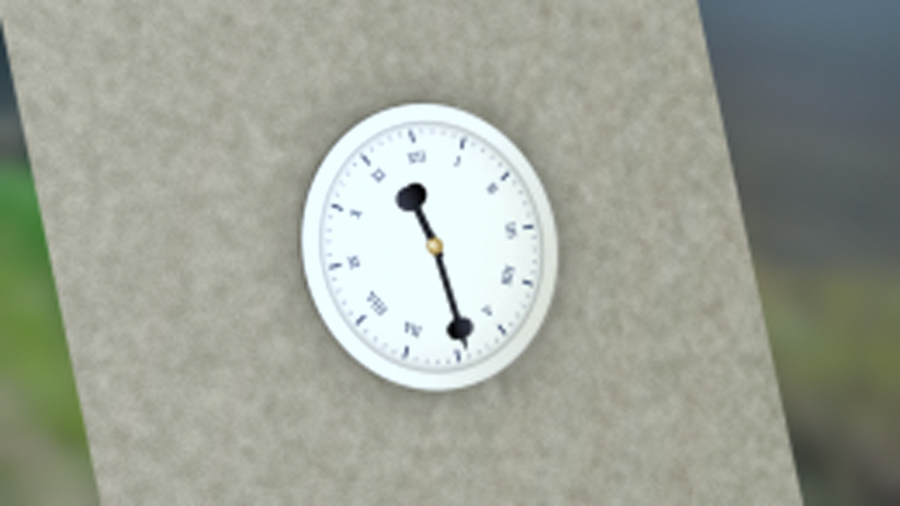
11:29
